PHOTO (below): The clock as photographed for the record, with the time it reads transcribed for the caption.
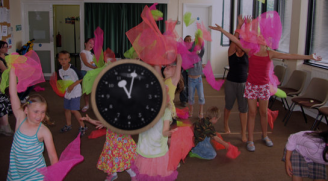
11:02
